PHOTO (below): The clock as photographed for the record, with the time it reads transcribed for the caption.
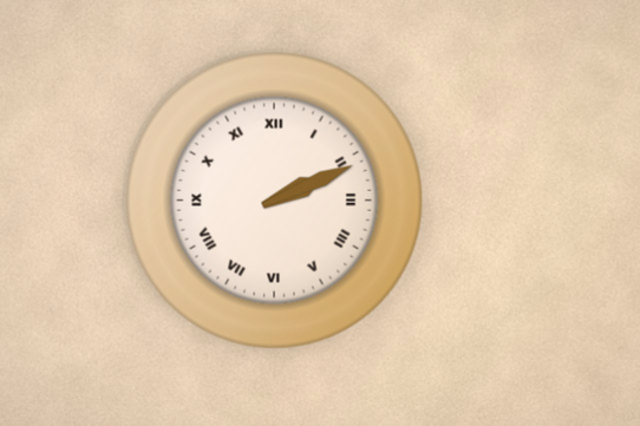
2:11
